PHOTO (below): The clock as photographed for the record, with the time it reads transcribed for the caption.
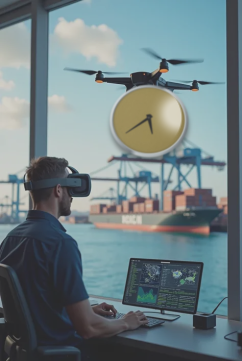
5:39
